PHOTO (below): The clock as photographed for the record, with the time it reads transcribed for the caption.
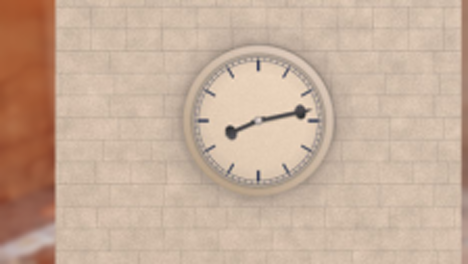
8:13
